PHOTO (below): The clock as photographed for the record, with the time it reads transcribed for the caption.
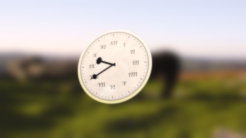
9:40
